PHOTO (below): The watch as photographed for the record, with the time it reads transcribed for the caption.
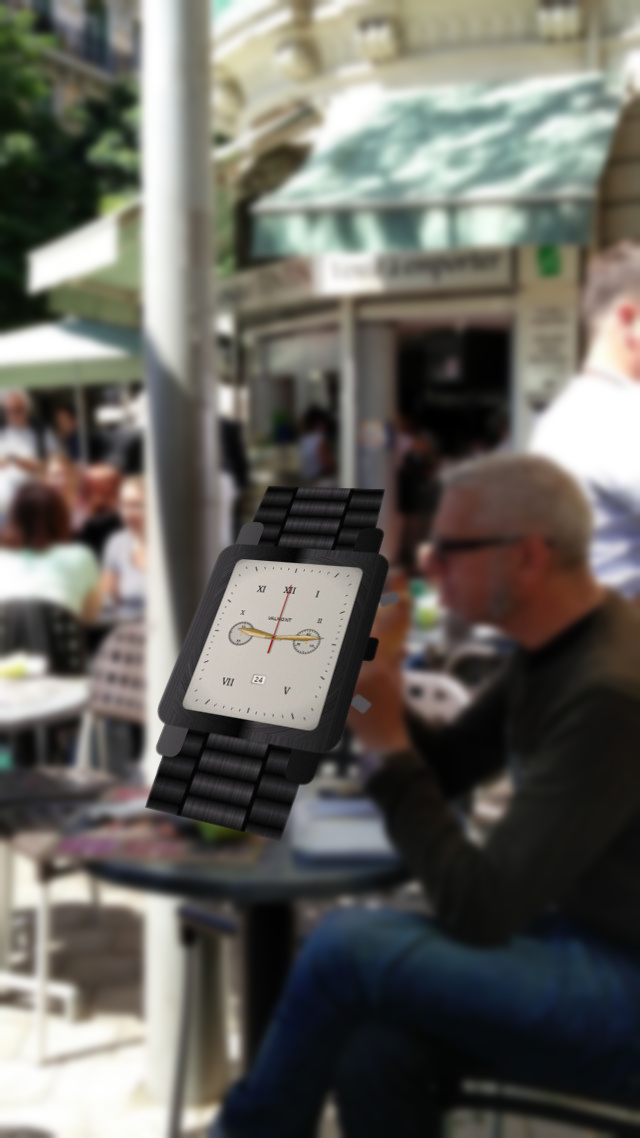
9:14
